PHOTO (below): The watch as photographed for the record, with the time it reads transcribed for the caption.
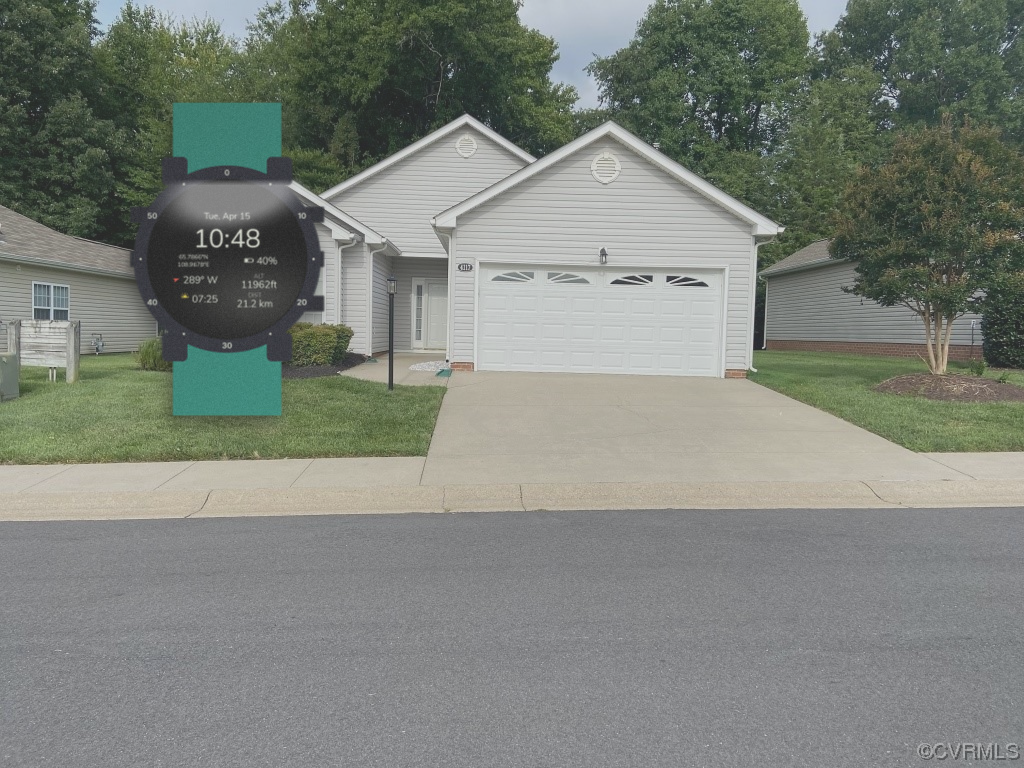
10:48
